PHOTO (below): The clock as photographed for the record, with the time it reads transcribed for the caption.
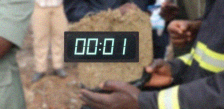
0:01
